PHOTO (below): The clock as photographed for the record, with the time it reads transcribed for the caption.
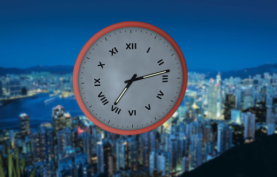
7:13
